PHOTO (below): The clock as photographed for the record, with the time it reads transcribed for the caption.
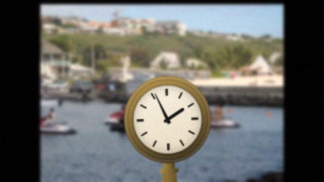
1:56
